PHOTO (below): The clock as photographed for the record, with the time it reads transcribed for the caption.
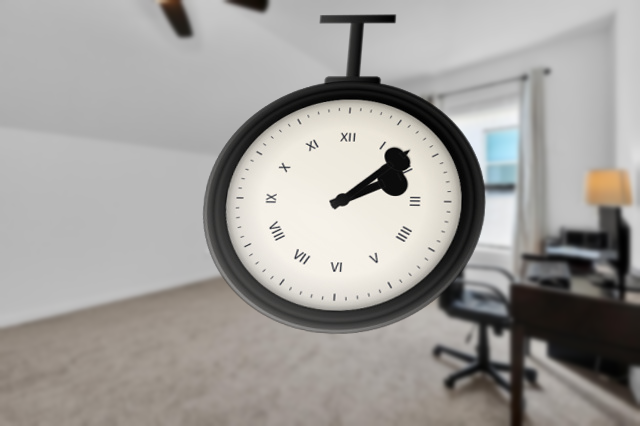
2:08
